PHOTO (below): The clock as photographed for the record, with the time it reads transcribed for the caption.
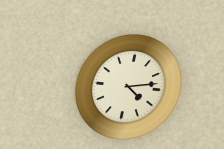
4:13
